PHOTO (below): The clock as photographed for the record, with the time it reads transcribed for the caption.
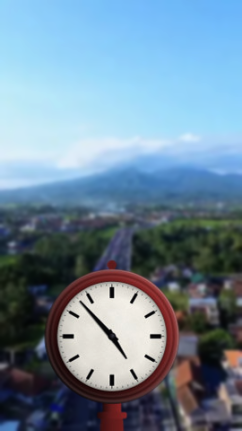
4:53
